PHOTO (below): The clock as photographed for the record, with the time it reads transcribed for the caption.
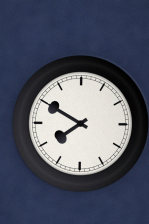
7:50
